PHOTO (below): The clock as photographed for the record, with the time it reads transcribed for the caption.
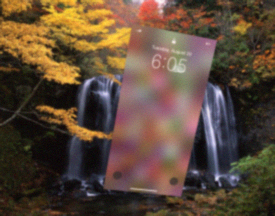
6:05
